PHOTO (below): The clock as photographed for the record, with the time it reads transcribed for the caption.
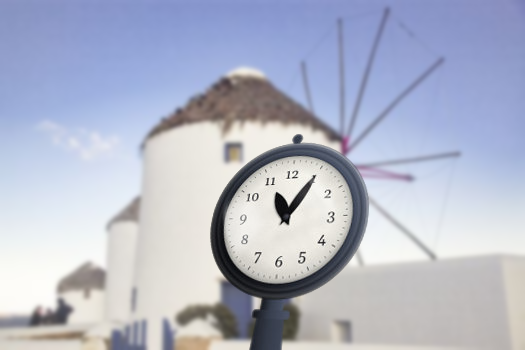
11:05
